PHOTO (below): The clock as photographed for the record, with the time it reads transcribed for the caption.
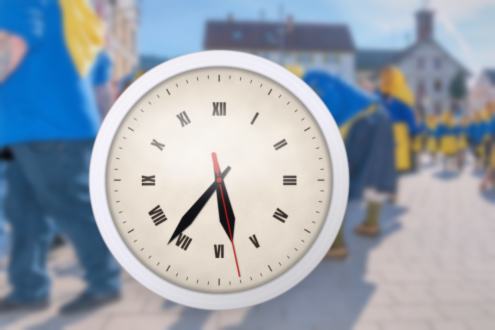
5:36:28
